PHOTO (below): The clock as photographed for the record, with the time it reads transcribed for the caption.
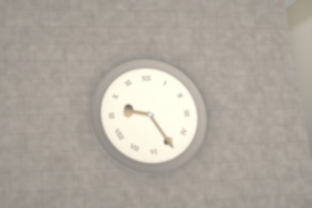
9:25
